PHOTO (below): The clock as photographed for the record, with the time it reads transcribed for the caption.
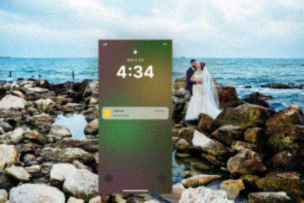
4:34
